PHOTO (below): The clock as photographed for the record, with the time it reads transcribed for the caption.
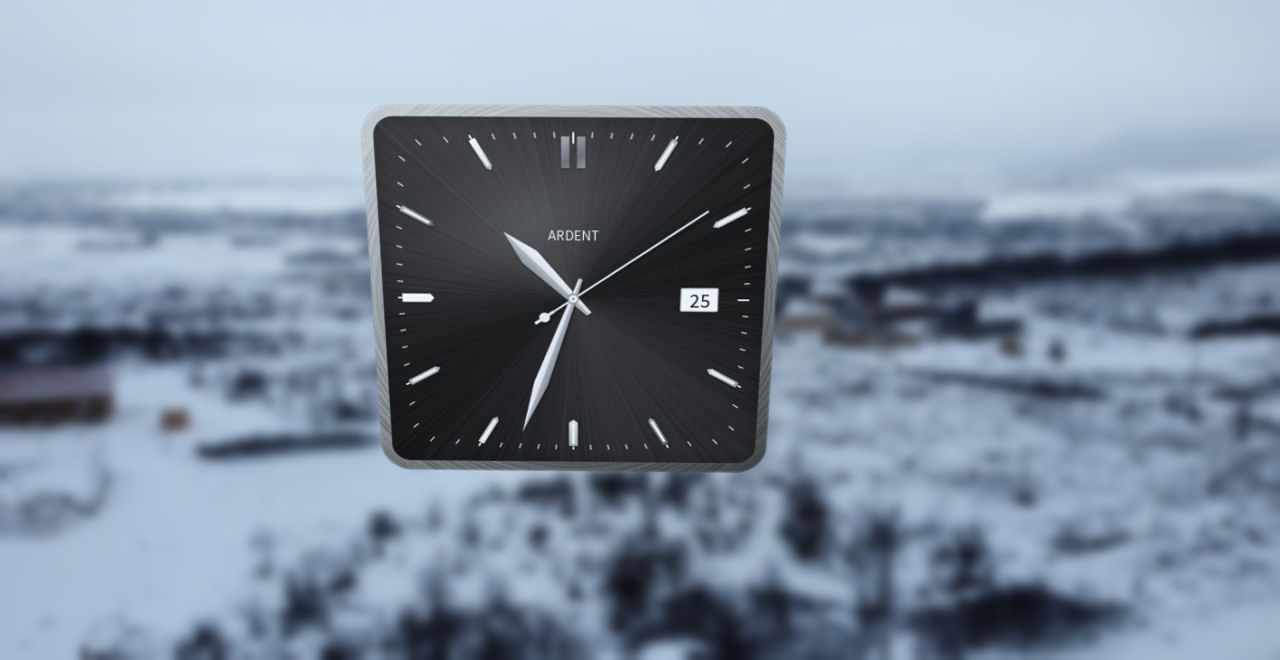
10:33:09
